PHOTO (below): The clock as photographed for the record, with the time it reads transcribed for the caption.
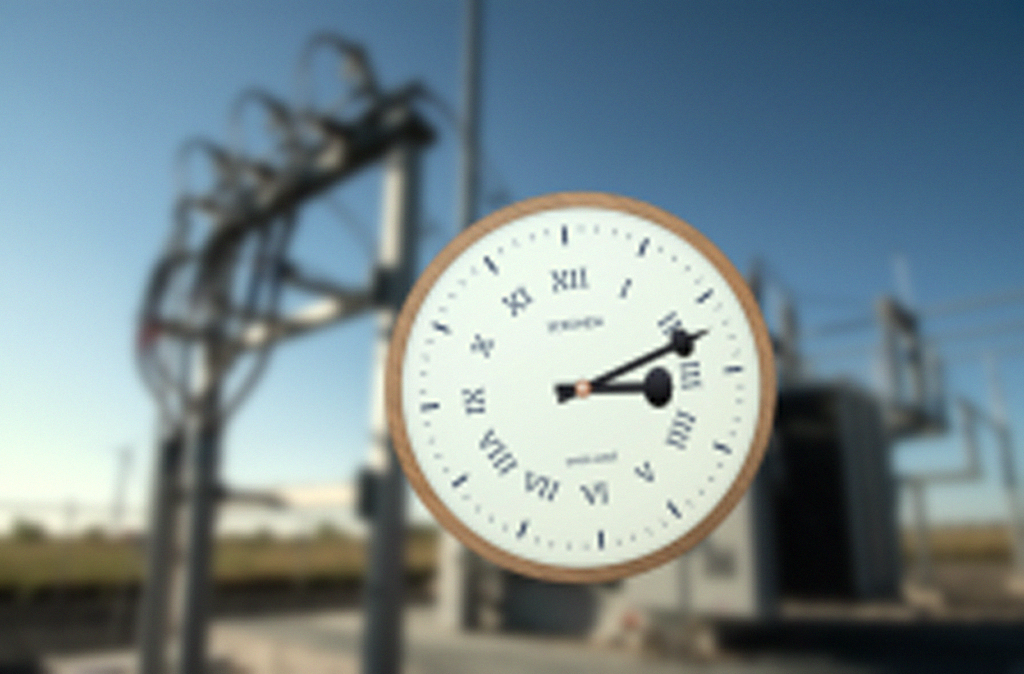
3:12
